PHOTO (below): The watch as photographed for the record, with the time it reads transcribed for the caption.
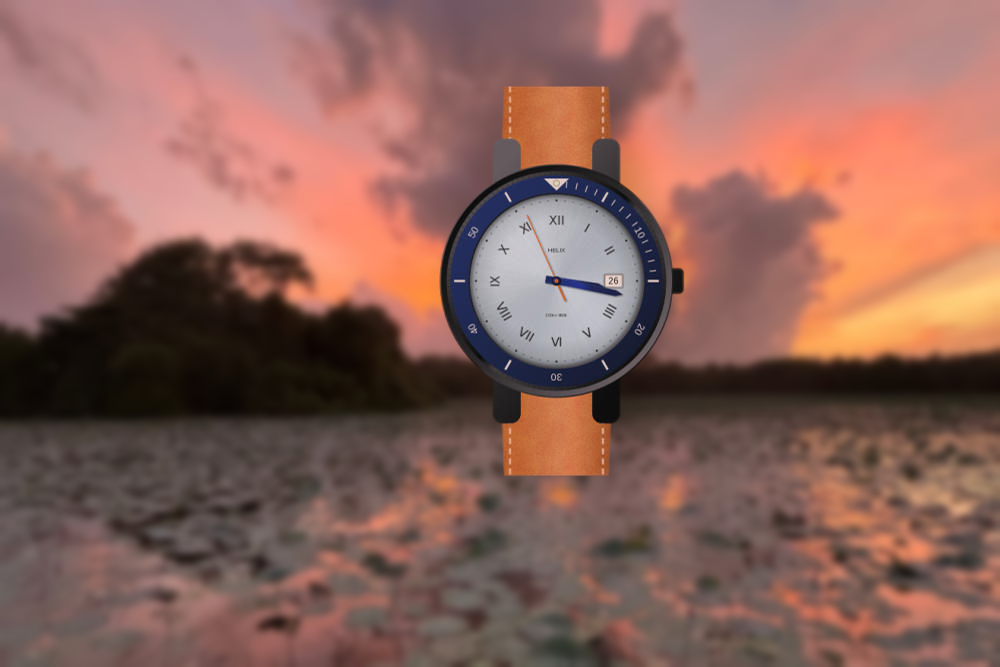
3:16:56
